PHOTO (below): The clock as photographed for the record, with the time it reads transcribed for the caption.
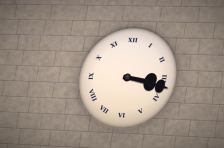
3:17
